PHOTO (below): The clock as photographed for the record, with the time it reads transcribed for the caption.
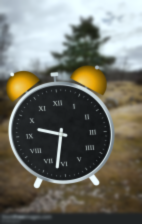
9:32
